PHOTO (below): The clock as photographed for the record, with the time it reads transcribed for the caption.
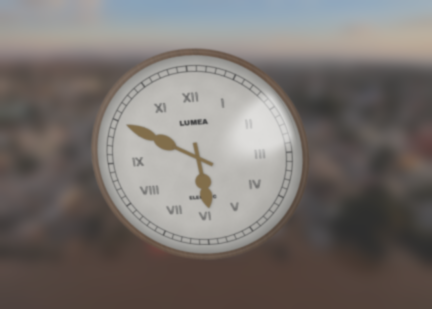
5:50
